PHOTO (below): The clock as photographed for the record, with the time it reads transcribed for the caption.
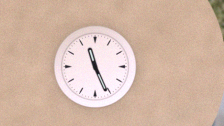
11:26
